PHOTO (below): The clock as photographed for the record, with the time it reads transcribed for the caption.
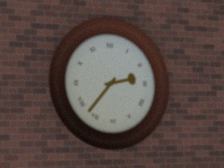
2:37
